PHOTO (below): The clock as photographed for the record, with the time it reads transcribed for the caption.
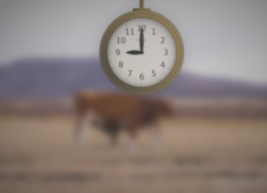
9:00
